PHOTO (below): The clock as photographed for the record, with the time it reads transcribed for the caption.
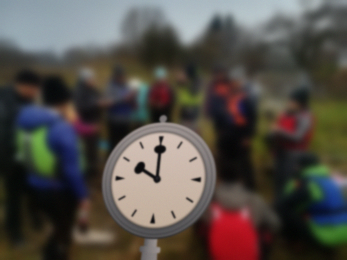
10:00
